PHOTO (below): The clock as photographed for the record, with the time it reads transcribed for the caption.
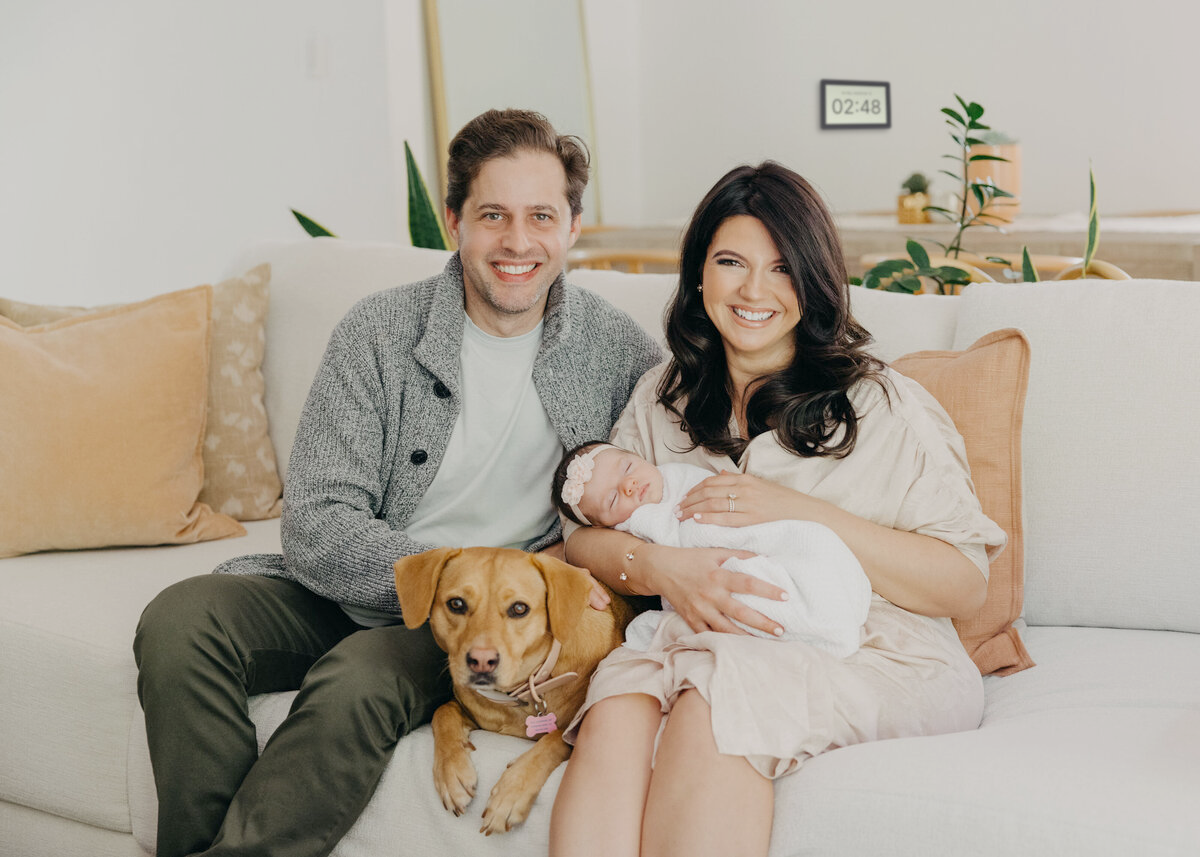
2:48
